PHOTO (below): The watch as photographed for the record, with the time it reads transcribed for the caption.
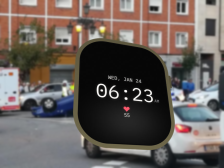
6:23
